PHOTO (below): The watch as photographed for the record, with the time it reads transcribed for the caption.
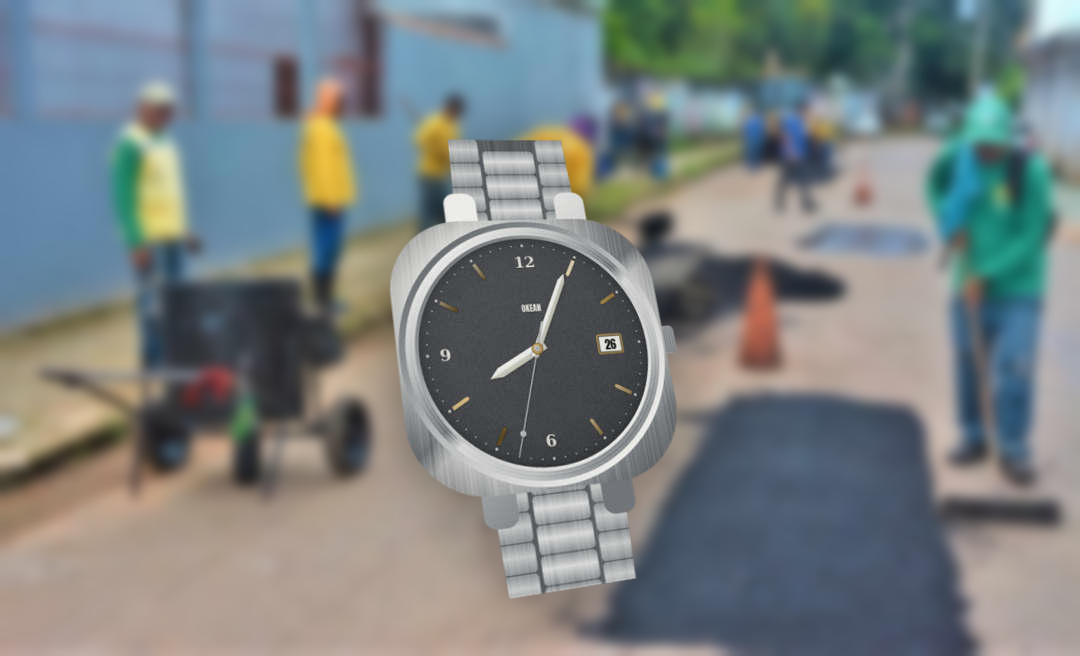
8:04:33
